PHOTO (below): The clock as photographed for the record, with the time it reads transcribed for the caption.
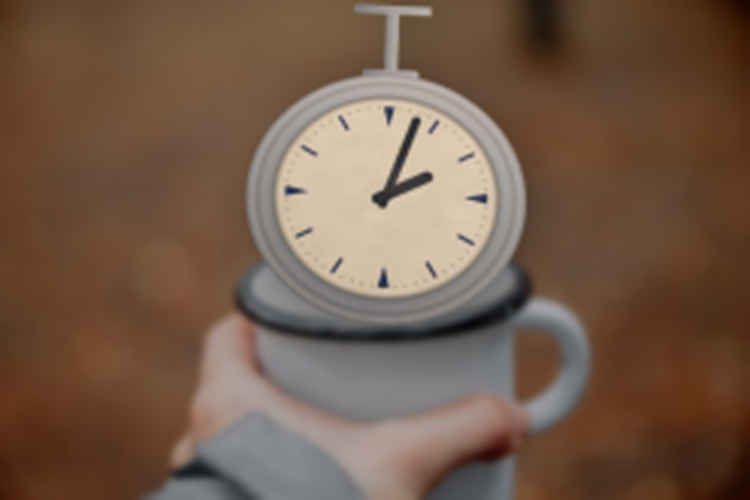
2:03
